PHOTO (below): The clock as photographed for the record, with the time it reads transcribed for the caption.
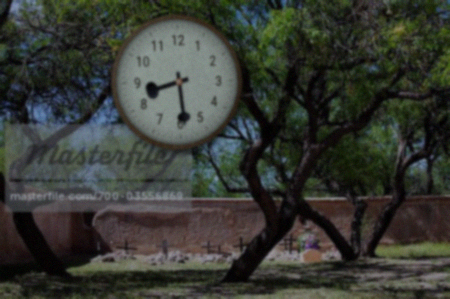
8:29
